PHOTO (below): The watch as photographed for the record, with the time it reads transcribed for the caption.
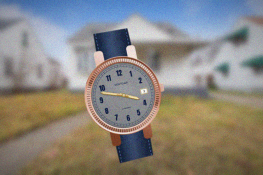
3:48
